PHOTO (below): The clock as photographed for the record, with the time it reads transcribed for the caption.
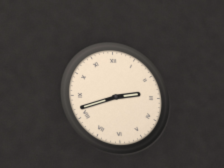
2:42
